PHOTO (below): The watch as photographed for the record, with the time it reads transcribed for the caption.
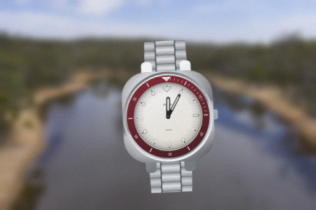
12:05
